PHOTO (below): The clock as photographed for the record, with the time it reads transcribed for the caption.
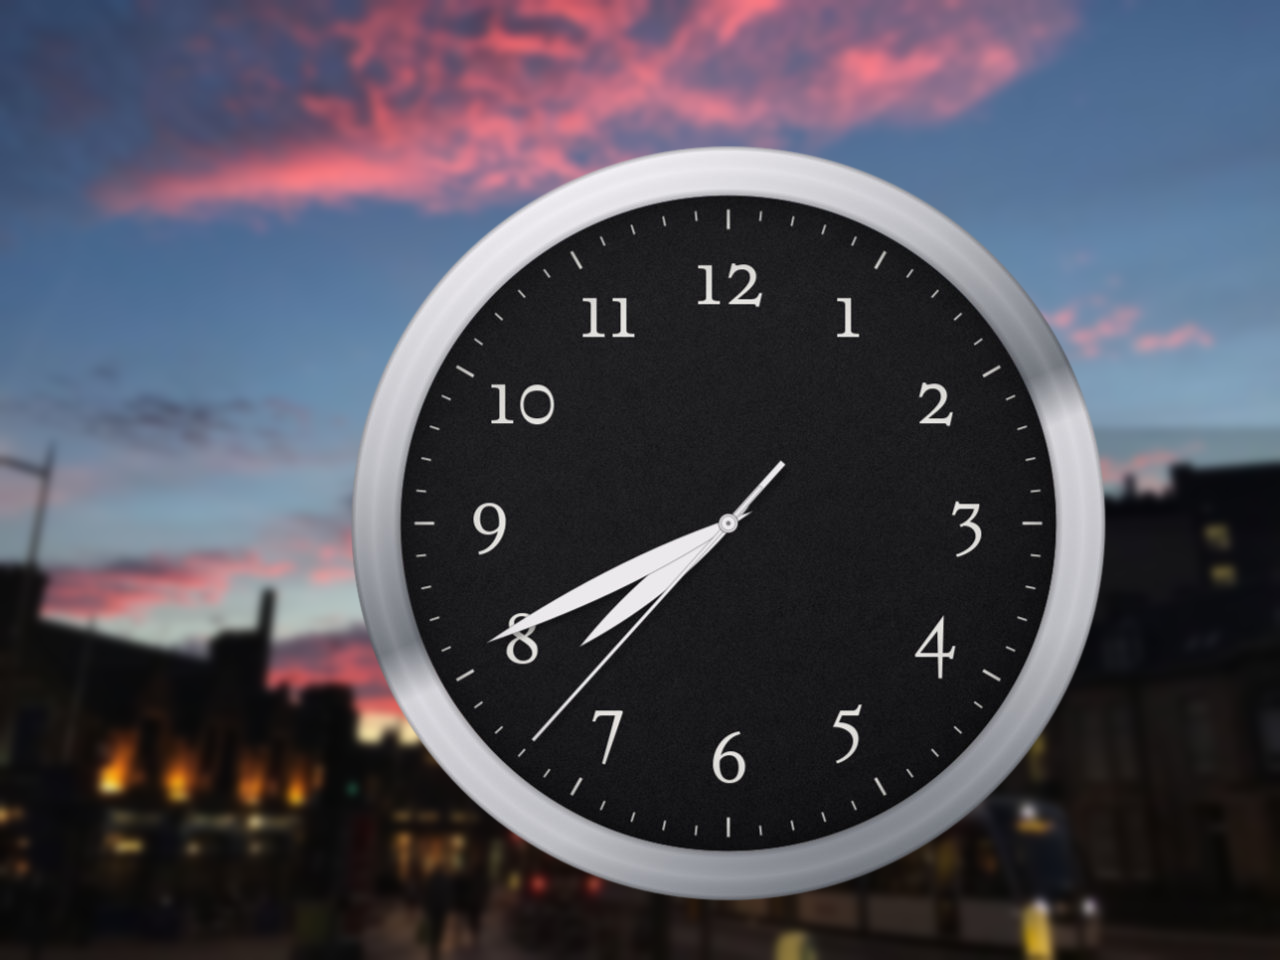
7:40:37
